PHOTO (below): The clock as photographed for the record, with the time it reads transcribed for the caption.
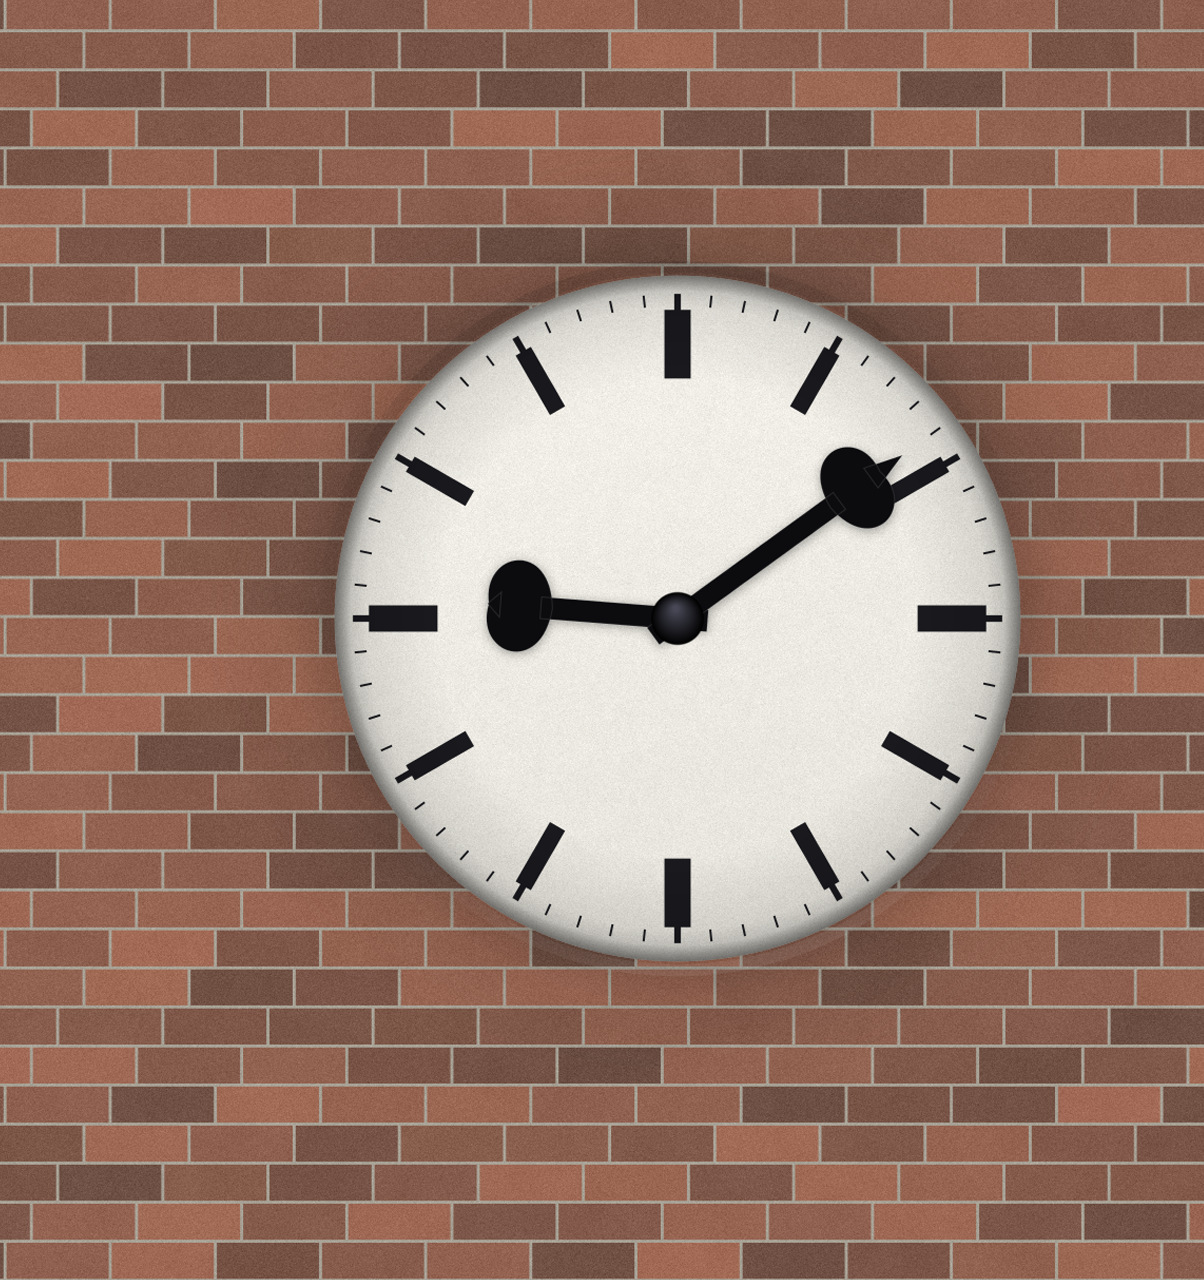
9:09
